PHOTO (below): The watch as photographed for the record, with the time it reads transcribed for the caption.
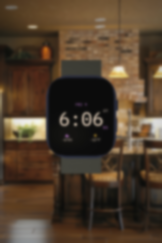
6:06
